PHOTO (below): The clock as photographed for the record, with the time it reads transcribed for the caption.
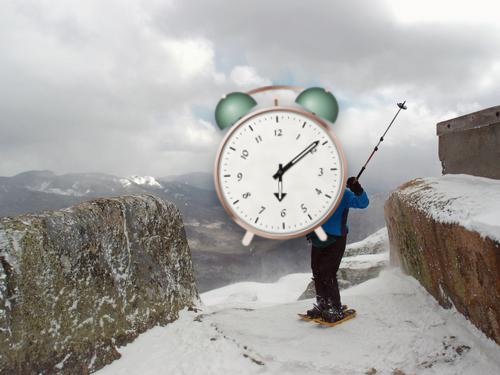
6:09
